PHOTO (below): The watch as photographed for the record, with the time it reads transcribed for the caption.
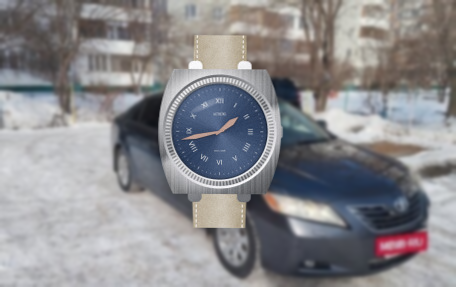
1:43
